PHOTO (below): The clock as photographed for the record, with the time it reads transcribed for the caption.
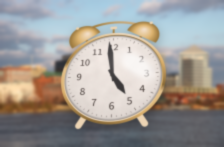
4:59
